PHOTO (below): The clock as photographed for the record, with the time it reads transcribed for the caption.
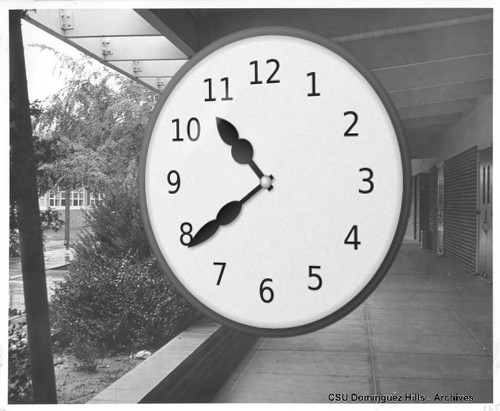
10:39
